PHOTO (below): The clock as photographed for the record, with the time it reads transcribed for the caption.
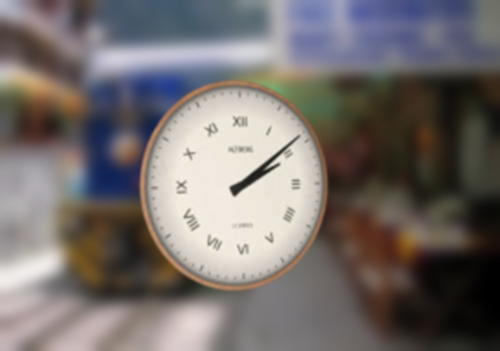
2:09
